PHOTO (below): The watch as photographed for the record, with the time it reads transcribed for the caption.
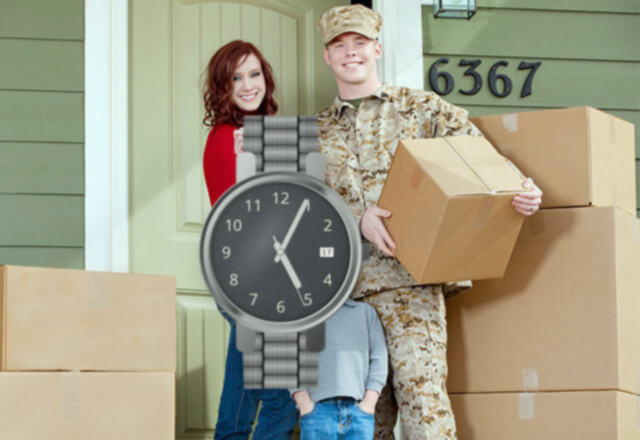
5:04:26
